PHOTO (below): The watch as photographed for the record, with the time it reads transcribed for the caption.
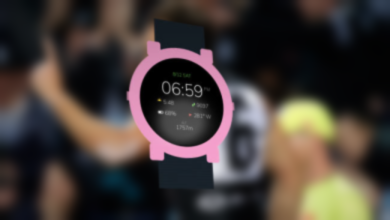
6:59
